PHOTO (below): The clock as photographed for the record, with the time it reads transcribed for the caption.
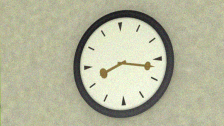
8:17
